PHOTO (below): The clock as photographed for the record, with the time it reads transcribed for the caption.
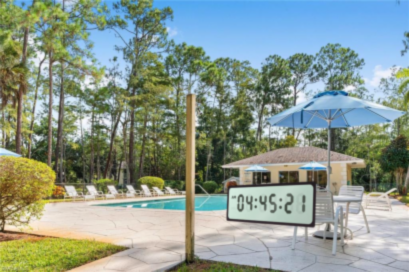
4:45:21
